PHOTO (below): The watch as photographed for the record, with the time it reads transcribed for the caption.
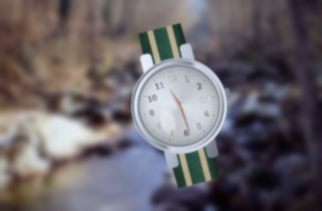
11:29
